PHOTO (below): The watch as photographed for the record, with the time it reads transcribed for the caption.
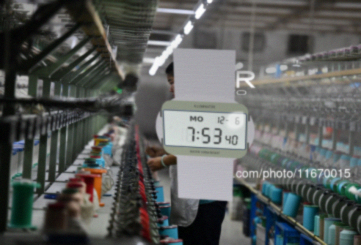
7:53:40
